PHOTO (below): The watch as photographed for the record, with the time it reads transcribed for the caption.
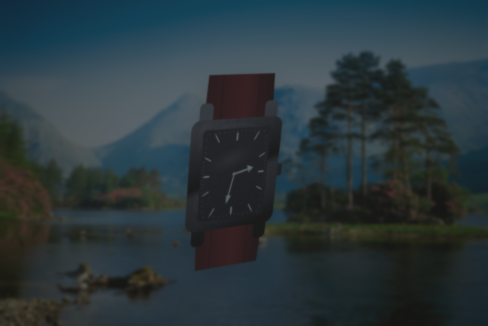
2:32
